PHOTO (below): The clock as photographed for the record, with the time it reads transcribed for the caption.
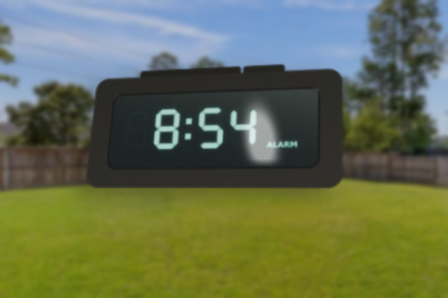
8:54
